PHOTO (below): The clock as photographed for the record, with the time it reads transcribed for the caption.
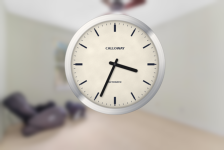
3:34
